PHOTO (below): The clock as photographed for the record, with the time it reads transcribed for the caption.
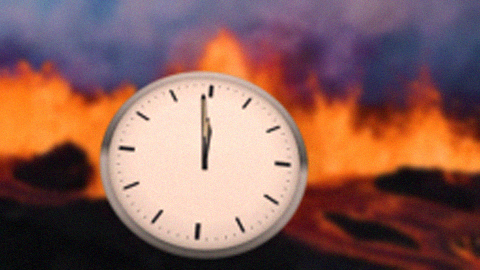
11:59
